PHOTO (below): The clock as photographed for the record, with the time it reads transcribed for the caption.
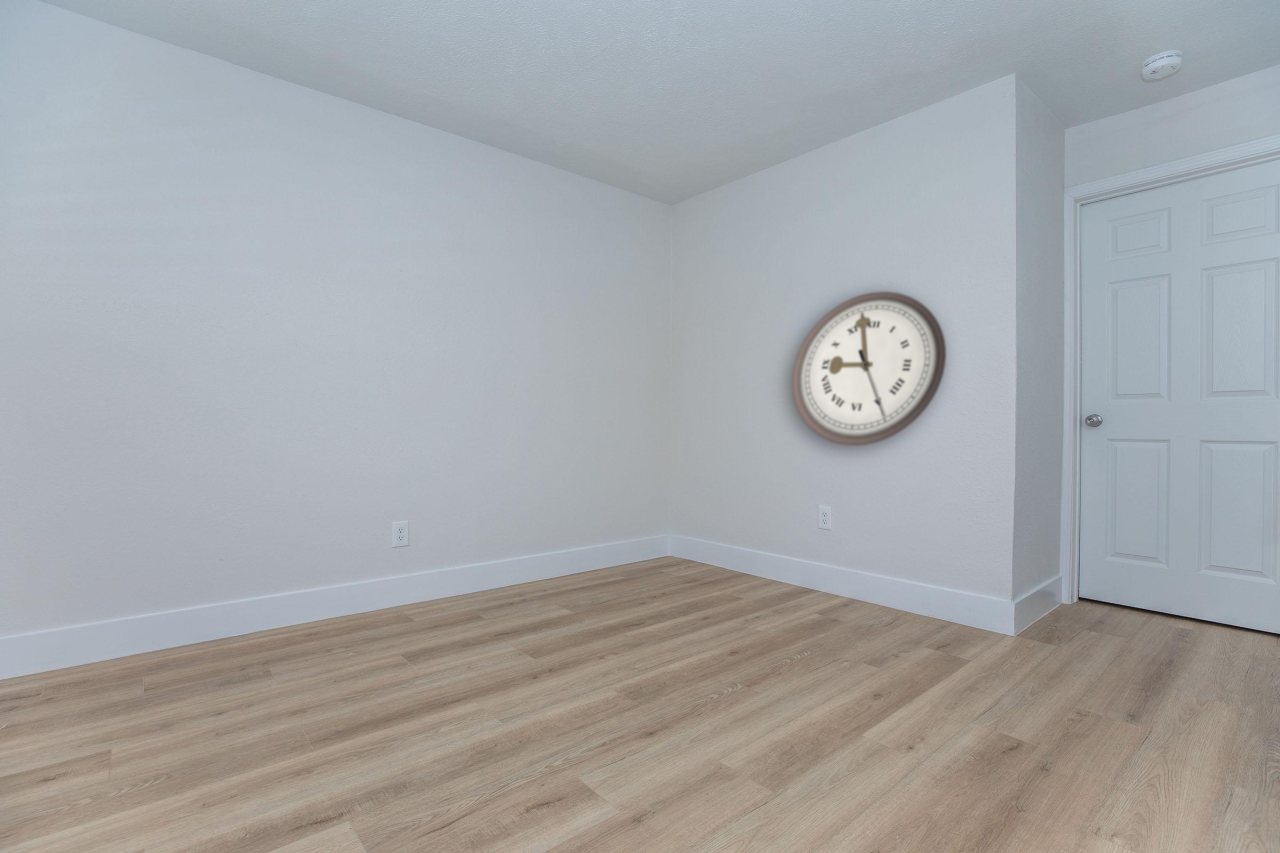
8:57:25
